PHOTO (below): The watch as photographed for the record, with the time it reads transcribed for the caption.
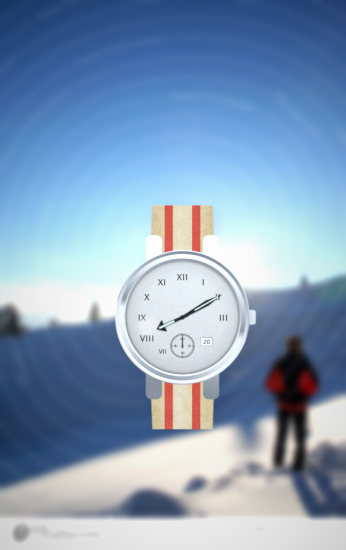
8:10
